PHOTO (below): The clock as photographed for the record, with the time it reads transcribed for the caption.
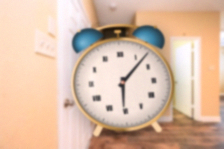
6:07
